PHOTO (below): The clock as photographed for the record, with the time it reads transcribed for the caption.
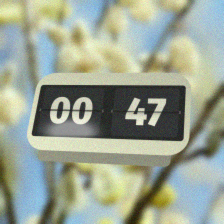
0:47
